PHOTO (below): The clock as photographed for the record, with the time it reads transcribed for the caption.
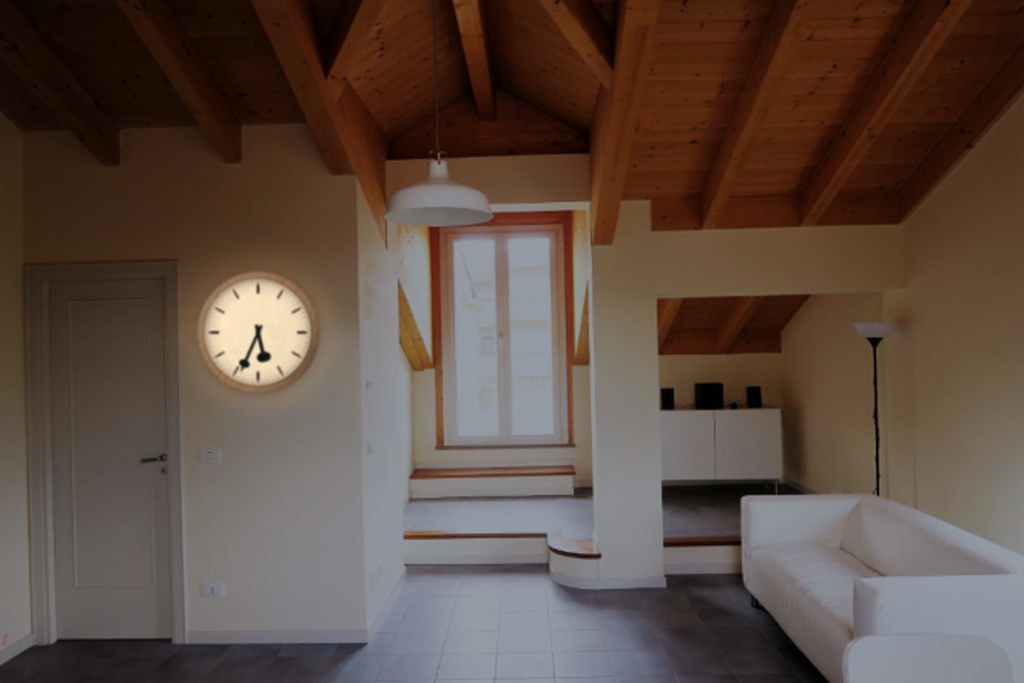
5:34
